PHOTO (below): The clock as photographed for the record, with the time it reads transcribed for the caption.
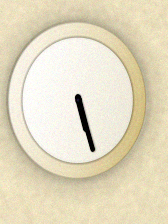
5:27
